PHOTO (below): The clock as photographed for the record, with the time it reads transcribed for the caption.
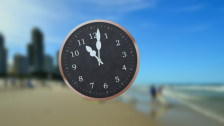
11:02
